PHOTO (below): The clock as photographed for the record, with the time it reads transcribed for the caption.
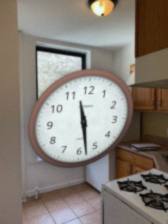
11:28
